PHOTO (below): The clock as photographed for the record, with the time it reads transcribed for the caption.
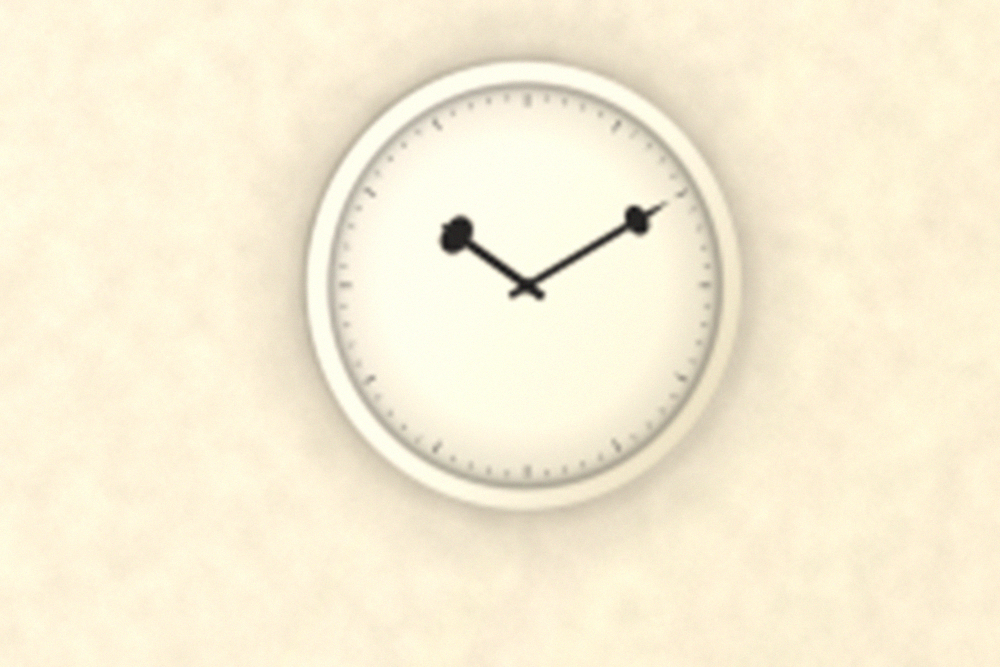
10:10
